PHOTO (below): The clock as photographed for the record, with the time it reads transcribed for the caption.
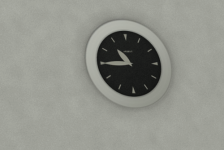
10:45
